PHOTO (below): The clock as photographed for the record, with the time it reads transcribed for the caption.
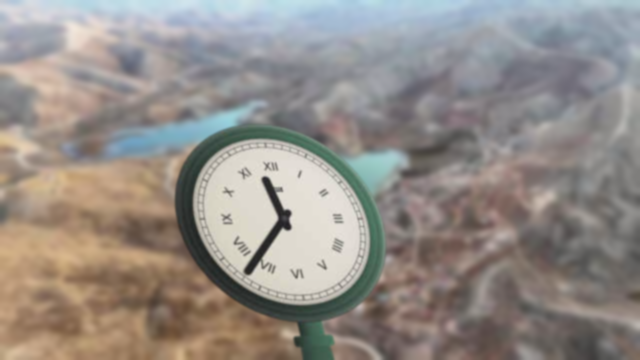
11:37
